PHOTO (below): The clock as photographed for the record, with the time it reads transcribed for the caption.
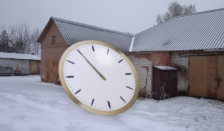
10:55
